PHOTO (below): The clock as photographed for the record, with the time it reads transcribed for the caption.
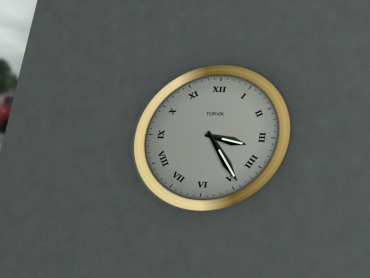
3:24
